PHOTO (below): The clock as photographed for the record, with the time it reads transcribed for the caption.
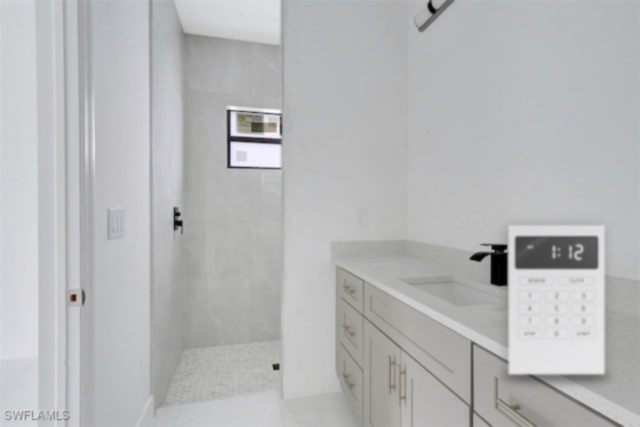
1:12
